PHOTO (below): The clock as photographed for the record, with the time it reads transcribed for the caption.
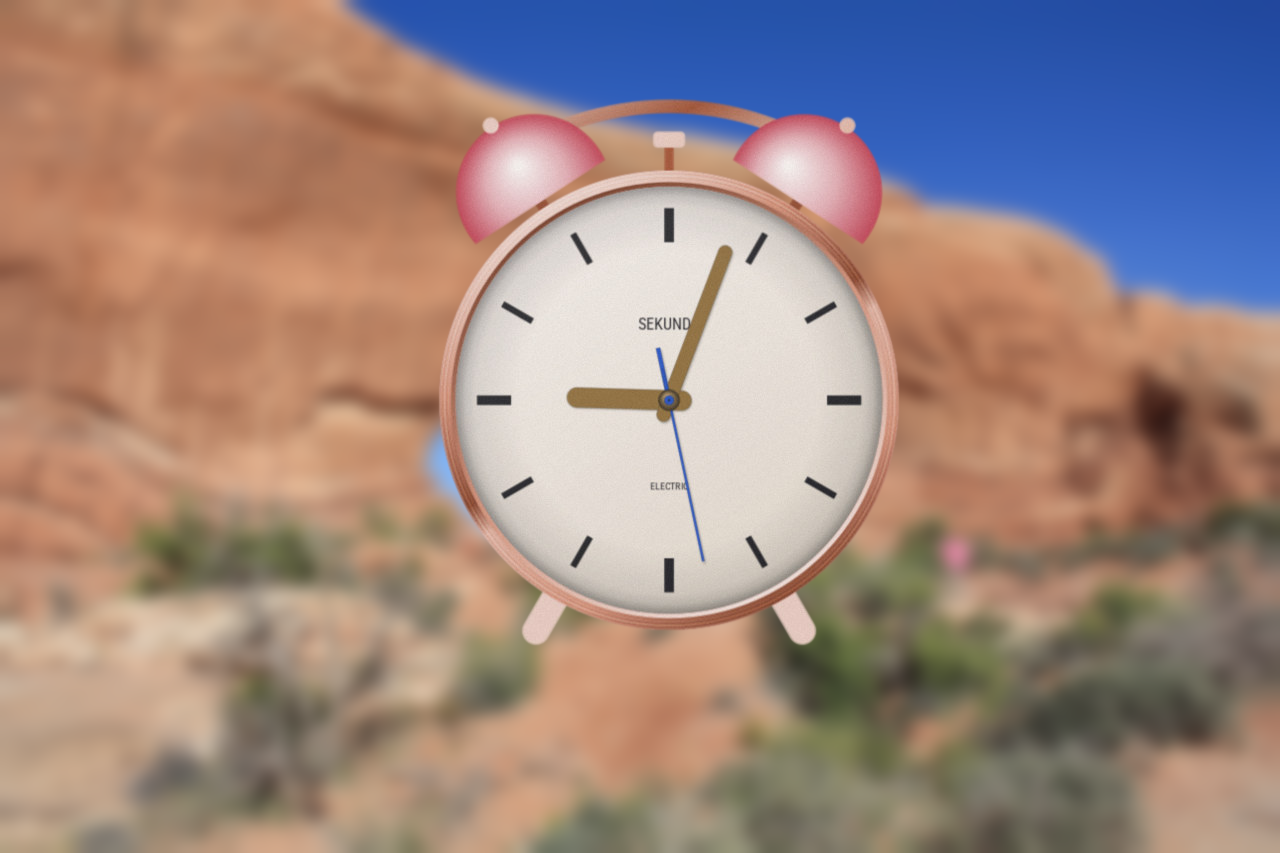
9:03:28
